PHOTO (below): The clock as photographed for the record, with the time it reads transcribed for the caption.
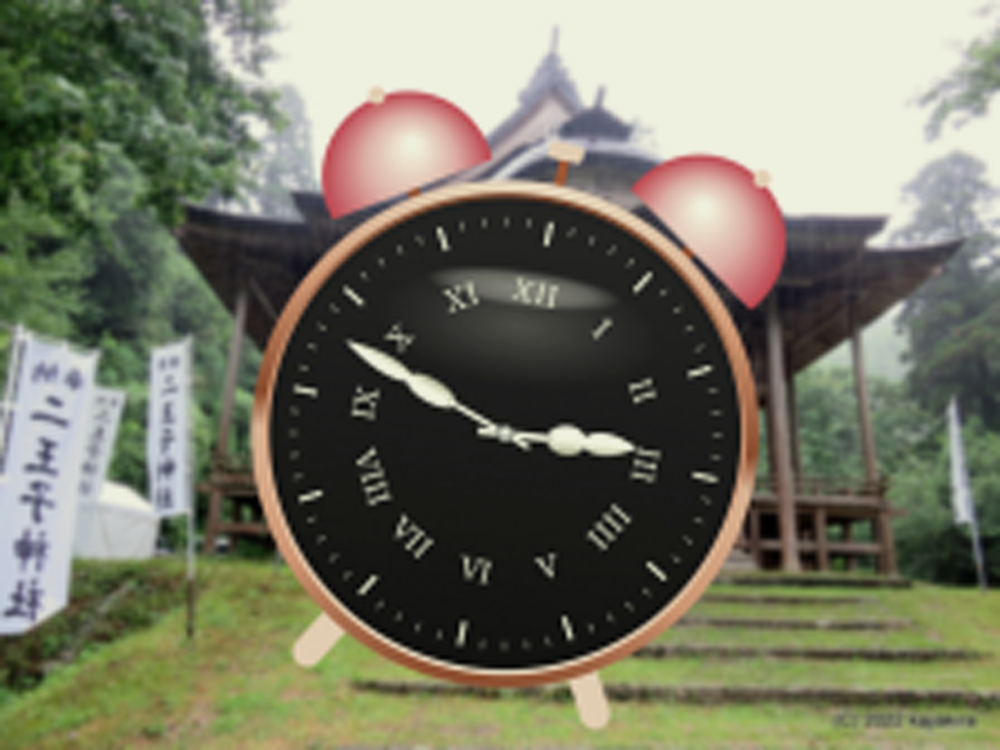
2:48
